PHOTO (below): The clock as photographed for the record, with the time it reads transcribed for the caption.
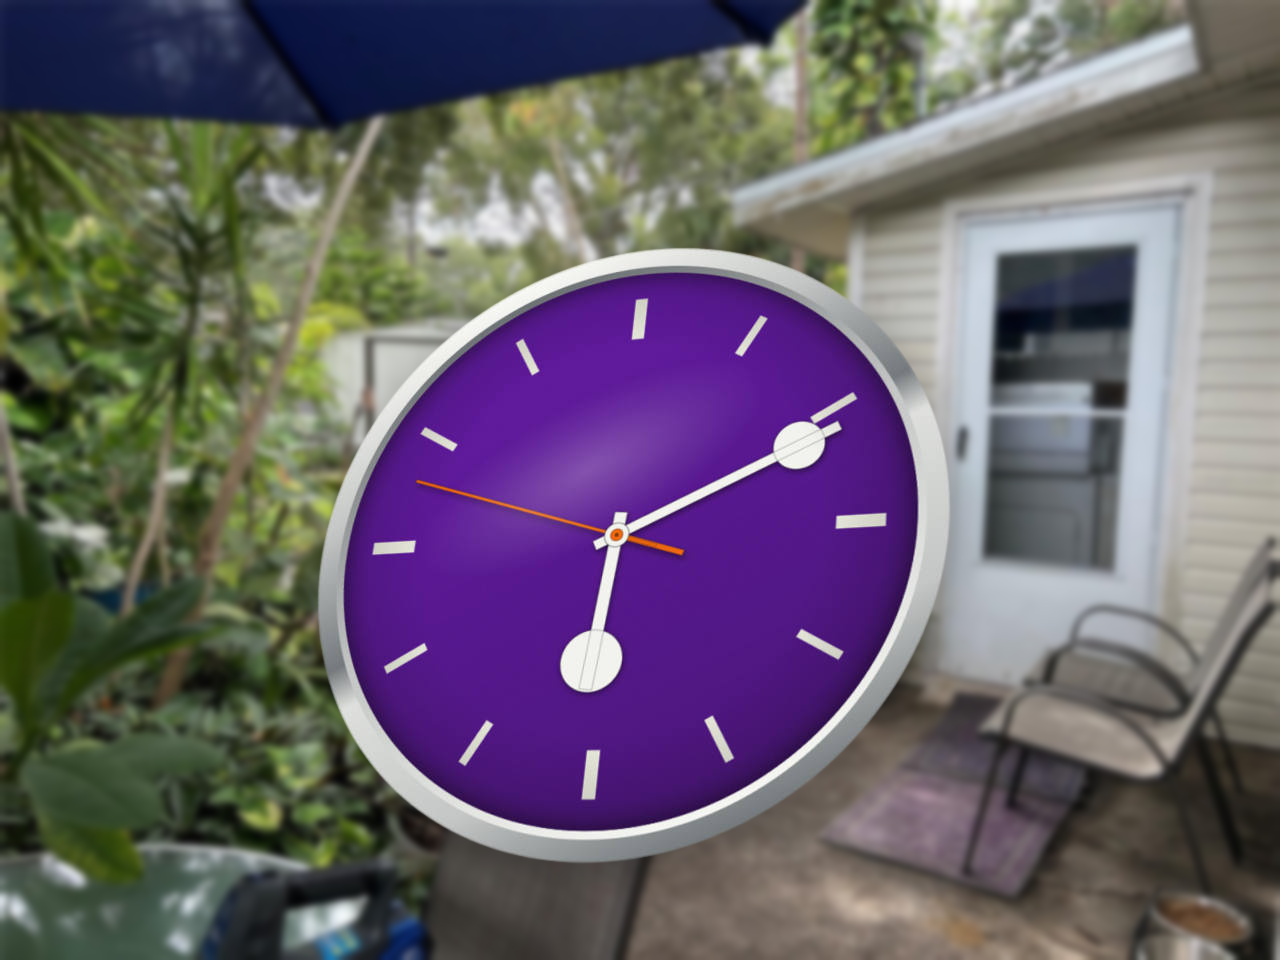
6:10:48
